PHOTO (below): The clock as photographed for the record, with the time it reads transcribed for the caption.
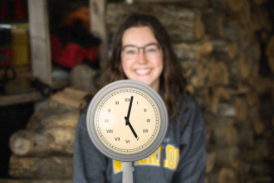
5:02
